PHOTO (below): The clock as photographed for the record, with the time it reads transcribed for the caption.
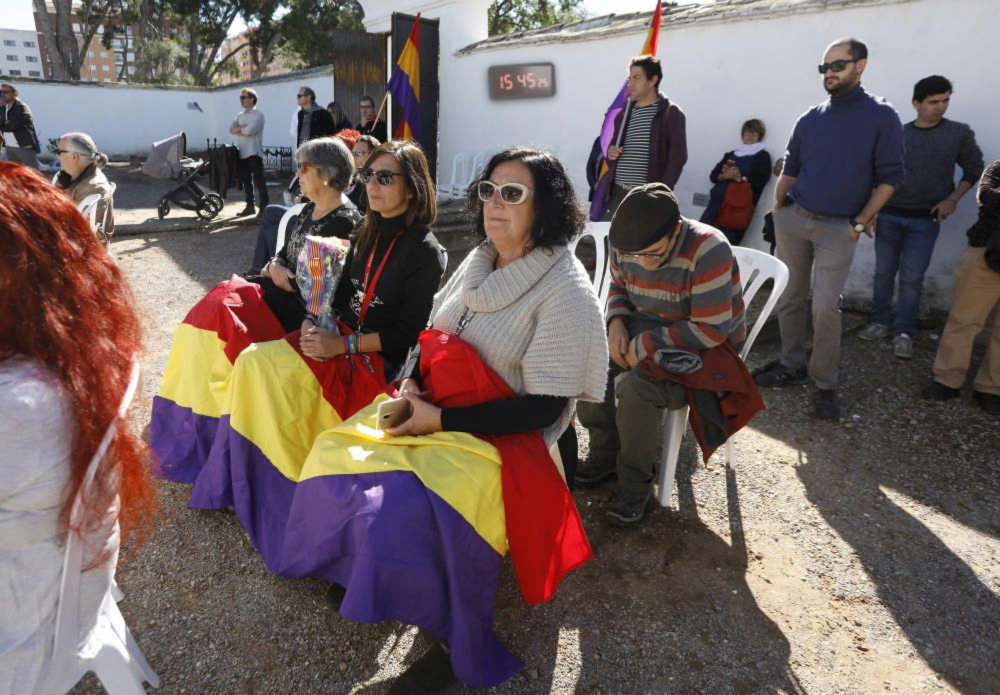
15:45
